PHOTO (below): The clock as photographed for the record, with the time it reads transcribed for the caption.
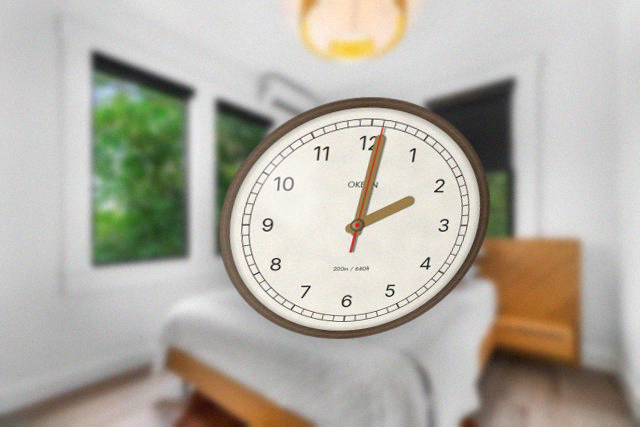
2:01:01
